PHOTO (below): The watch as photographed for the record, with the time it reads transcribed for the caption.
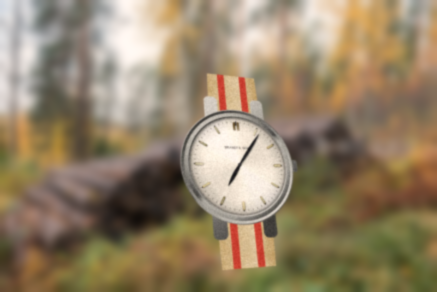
7:06
